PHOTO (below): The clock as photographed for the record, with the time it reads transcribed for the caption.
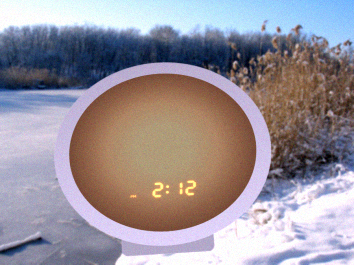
2:12
